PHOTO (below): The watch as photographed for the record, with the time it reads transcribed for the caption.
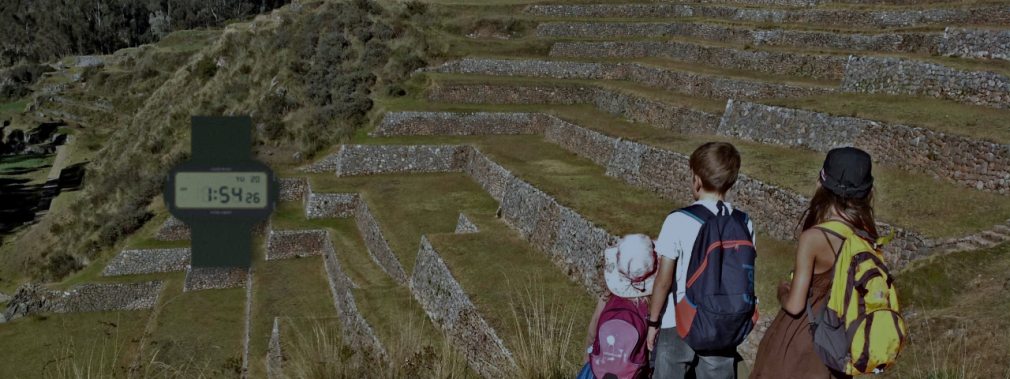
1:54:26
